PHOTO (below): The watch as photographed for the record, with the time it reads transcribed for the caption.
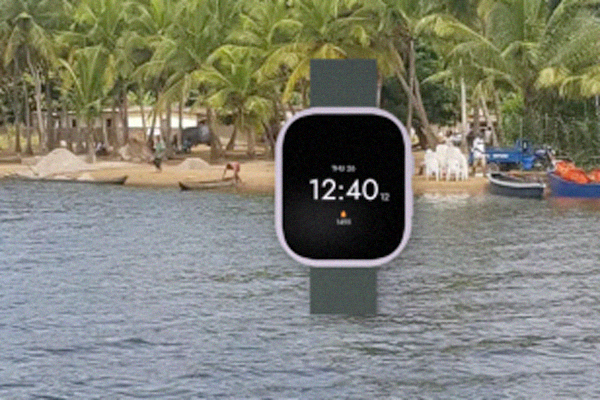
12:40
